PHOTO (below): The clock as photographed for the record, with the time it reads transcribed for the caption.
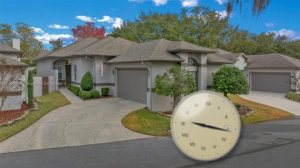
9:16
